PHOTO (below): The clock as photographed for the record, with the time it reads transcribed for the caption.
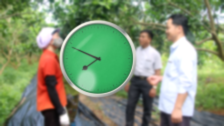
7:49
